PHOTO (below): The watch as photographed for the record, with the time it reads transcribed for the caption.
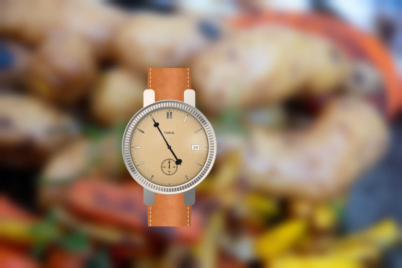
4:55
